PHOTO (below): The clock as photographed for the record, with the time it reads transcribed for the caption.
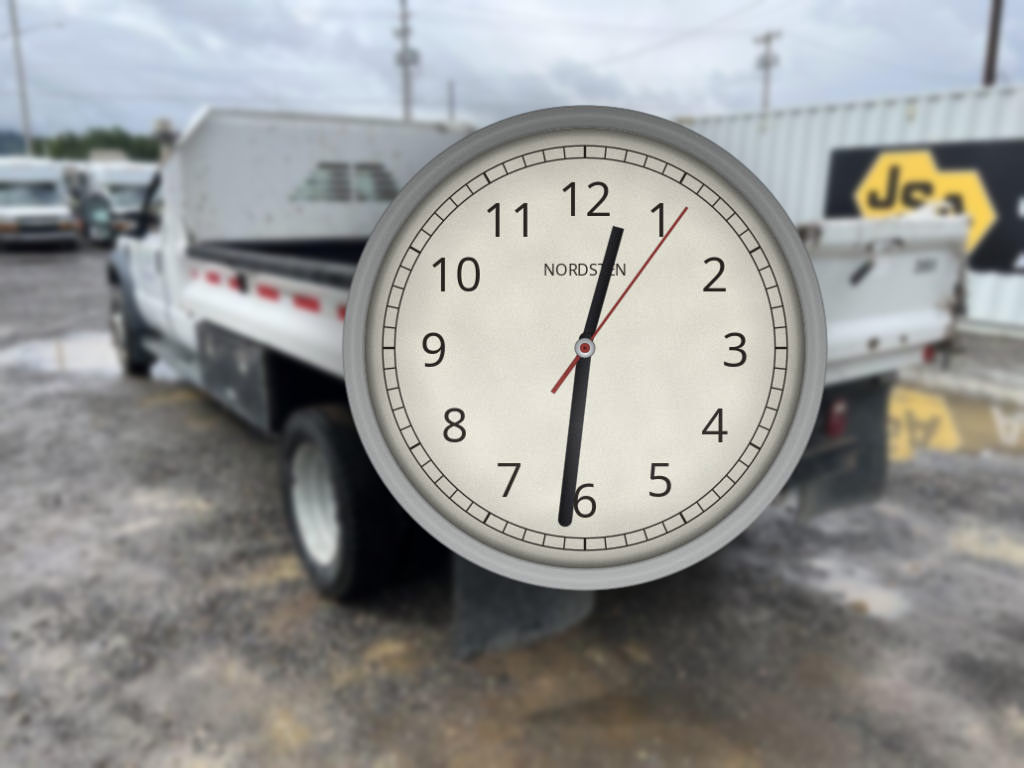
12:31:06
